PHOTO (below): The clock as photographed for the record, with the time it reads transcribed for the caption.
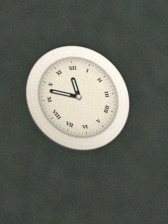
11:48
